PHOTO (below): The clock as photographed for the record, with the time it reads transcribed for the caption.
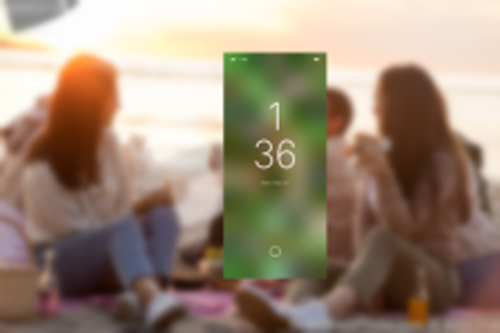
1:36
